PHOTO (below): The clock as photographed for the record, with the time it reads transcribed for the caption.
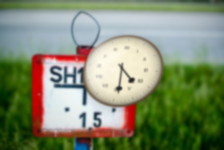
4:29
